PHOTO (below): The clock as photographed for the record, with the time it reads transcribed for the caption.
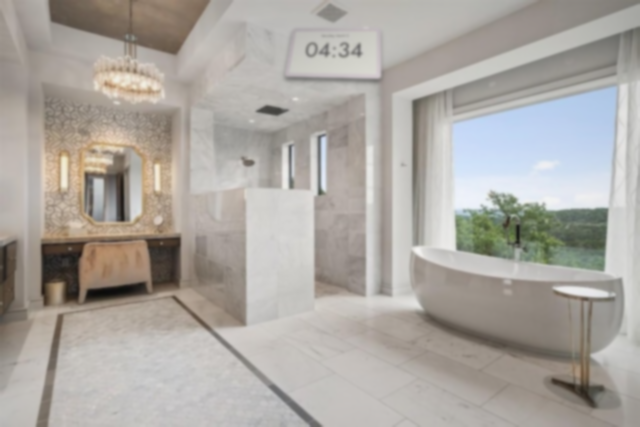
4:34
